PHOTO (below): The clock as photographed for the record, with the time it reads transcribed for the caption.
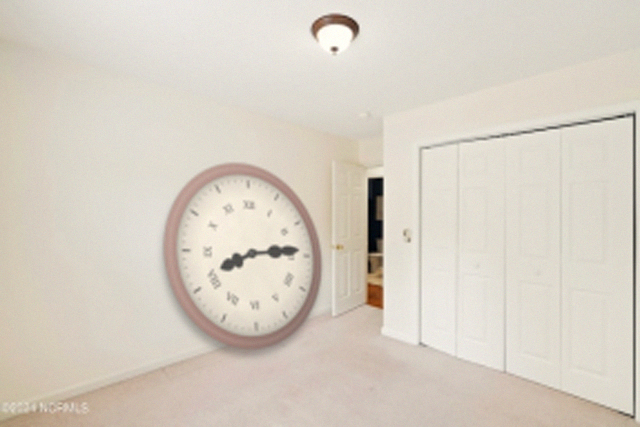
8:14
